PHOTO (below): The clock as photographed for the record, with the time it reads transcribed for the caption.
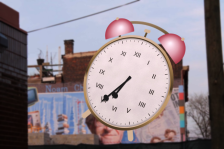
6:35
